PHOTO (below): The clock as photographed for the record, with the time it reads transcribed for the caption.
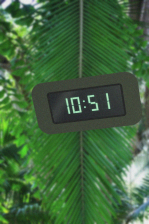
10:51
